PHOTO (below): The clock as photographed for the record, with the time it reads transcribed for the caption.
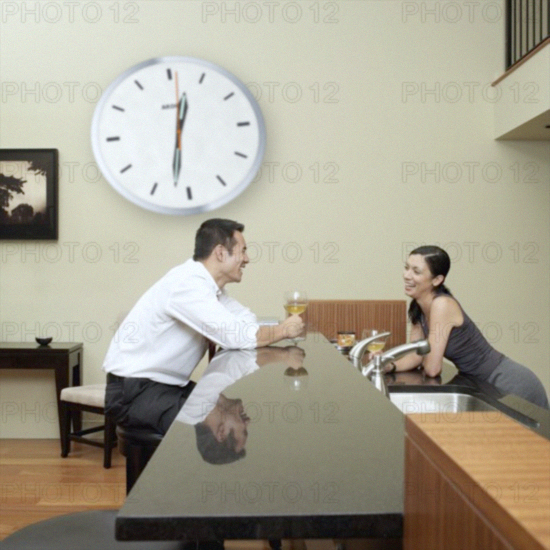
12:32:01
